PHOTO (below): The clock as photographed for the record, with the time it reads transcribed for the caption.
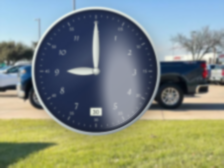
9:00
